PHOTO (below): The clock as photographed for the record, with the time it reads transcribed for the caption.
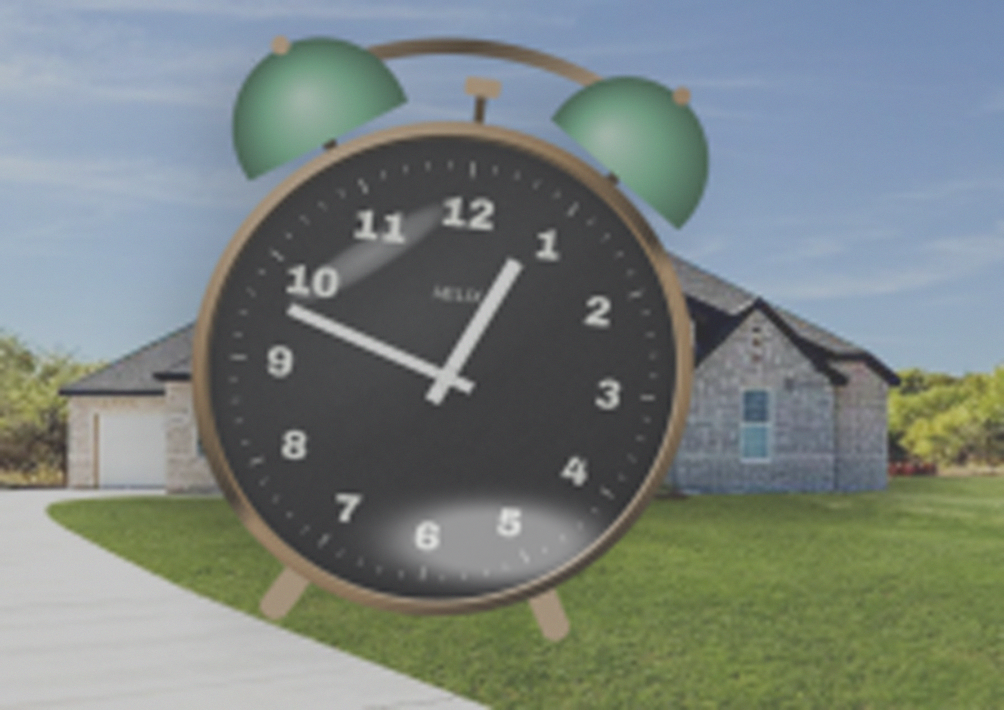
12:48
